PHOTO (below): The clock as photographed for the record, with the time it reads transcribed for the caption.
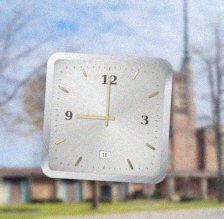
9:00
